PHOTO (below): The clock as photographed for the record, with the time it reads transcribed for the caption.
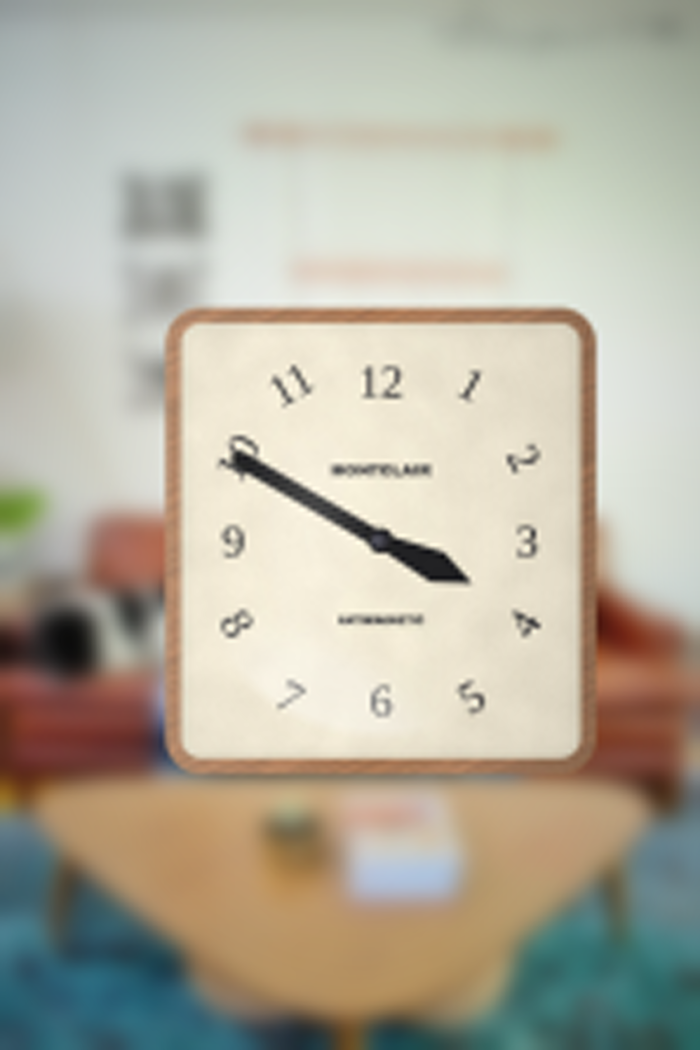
3:50
